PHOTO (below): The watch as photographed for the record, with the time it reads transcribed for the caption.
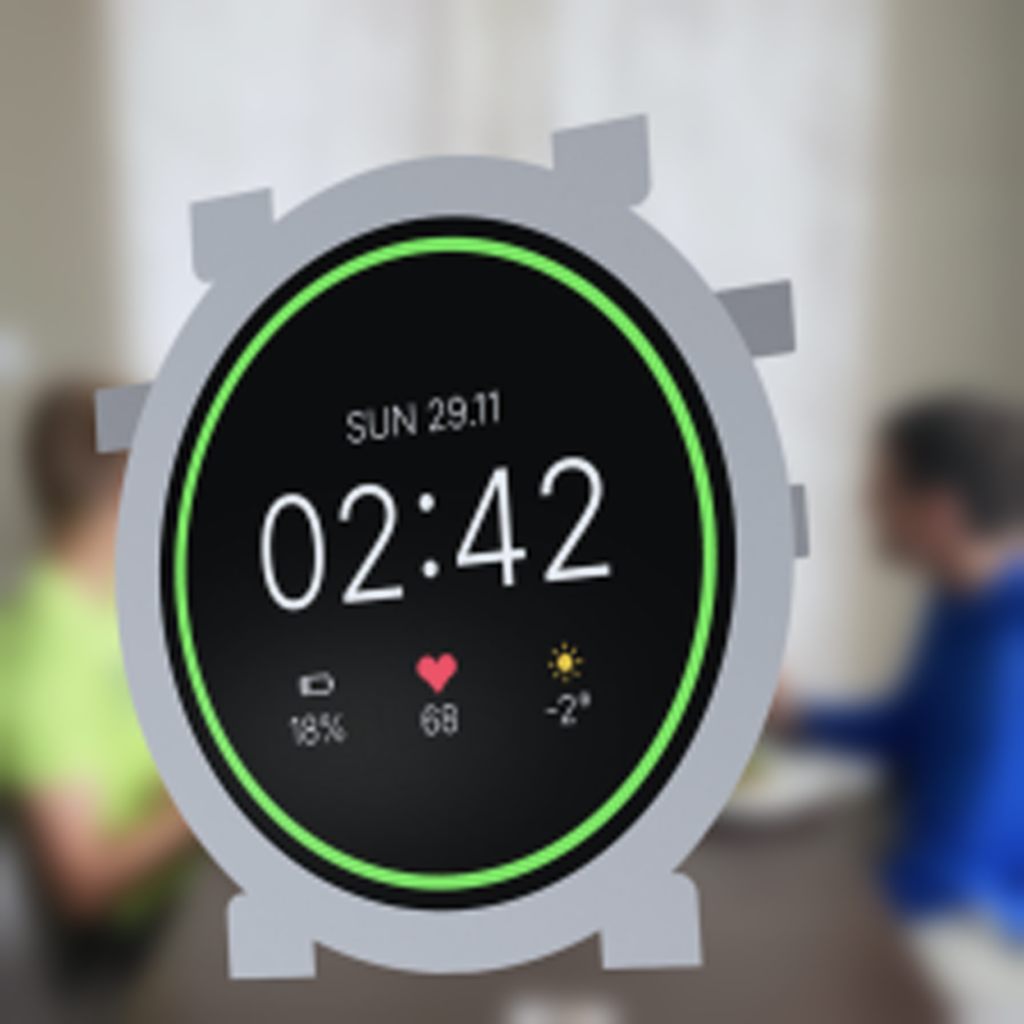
2:42
